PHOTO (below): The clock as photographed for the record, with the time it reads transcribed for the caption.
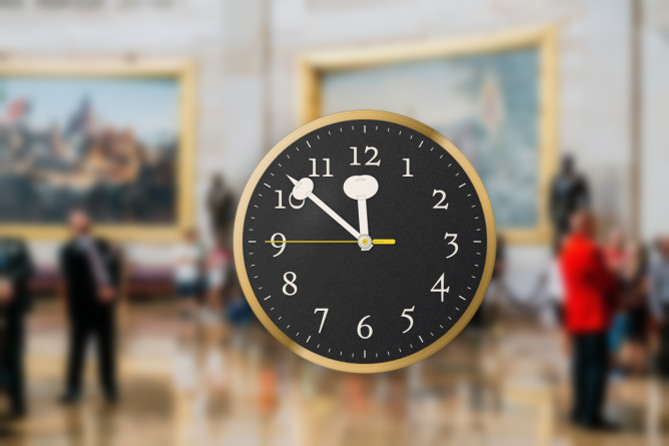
11:51:45
